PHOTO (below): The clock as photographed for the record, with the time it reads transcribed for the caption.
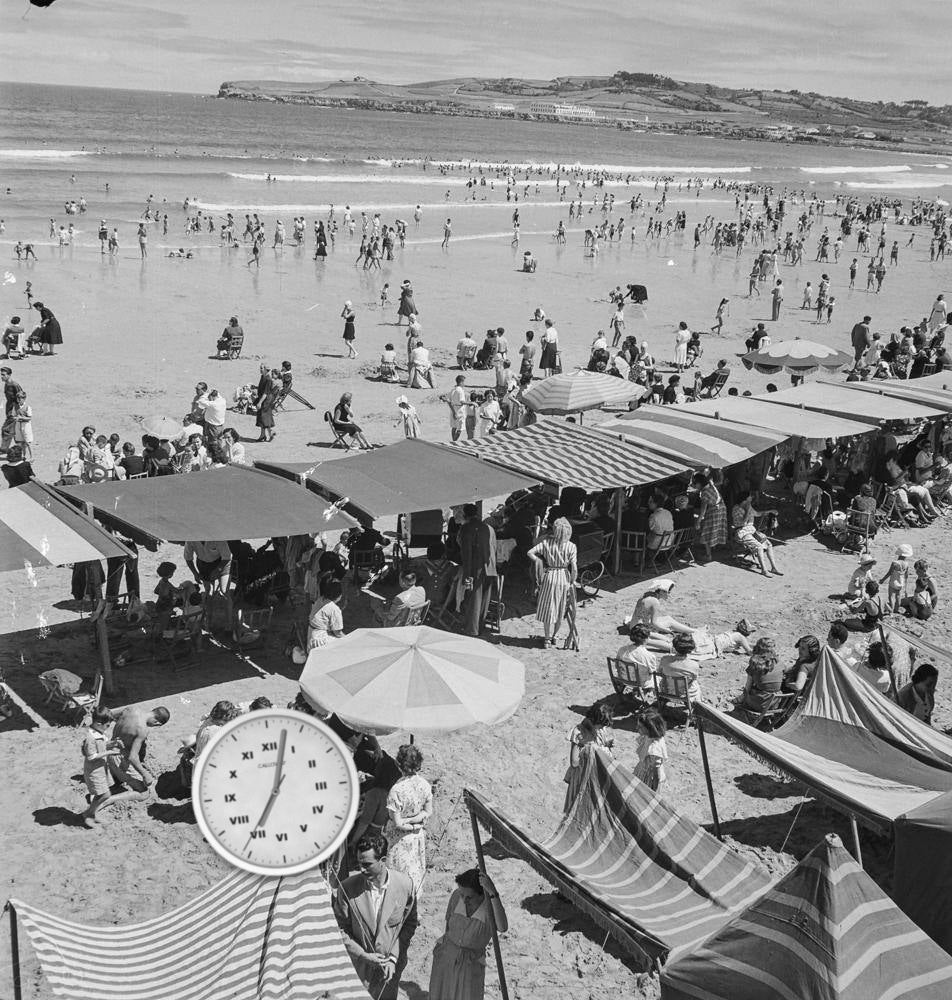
7:02:36
